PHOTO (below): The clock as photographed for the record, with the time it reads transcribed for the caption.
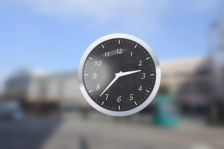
2:37
